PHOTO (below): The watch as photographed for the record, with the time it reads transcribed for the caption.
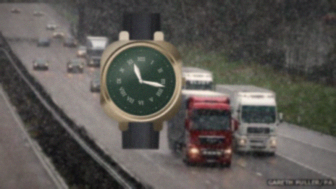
11:17
